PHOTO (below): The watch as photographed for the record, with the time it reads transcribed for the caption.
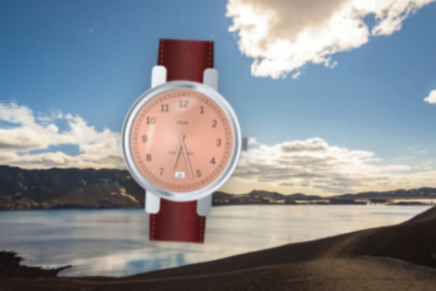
6:27
